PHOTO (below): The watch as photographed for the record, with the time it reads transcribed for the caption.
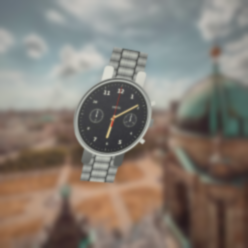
6:09
